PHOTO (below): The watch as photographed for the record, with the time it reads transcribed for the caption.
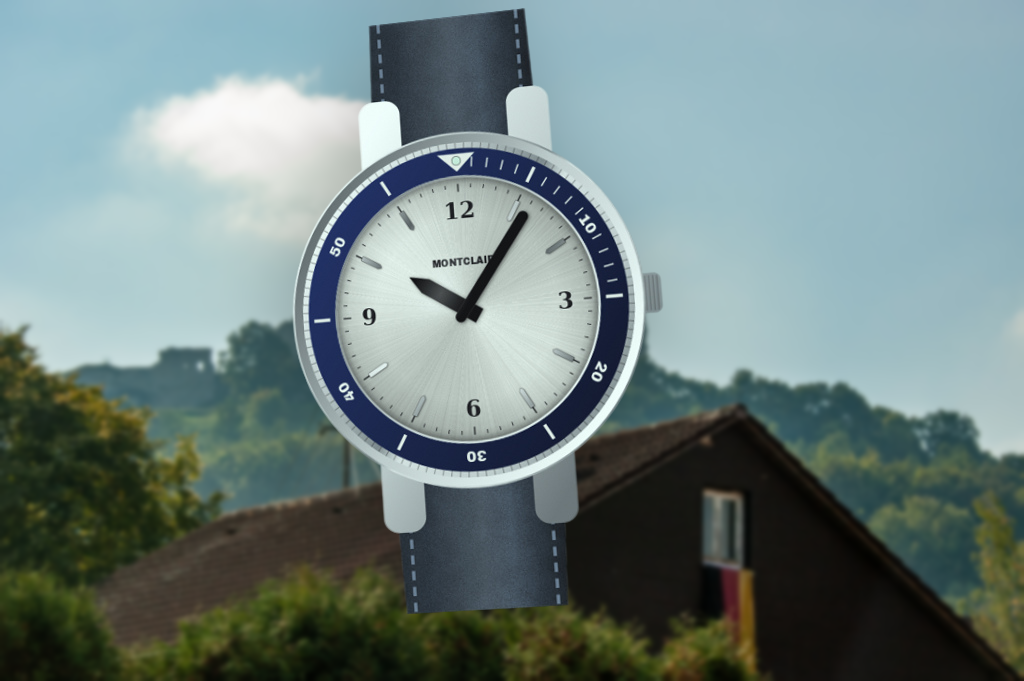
10:06
